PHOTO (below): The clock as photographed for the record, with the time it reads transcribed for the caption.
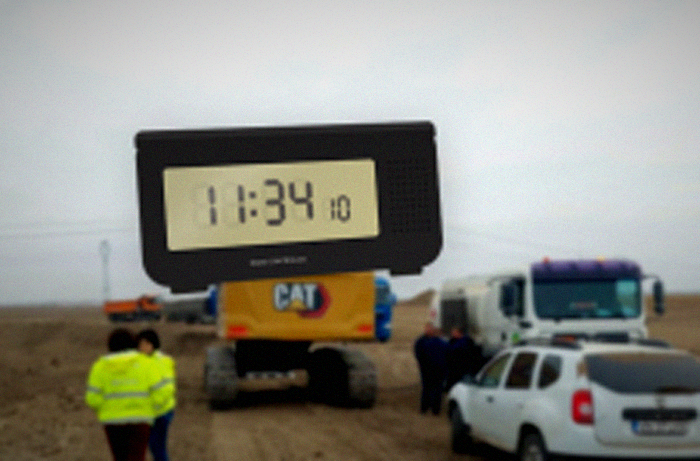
11:34:10
